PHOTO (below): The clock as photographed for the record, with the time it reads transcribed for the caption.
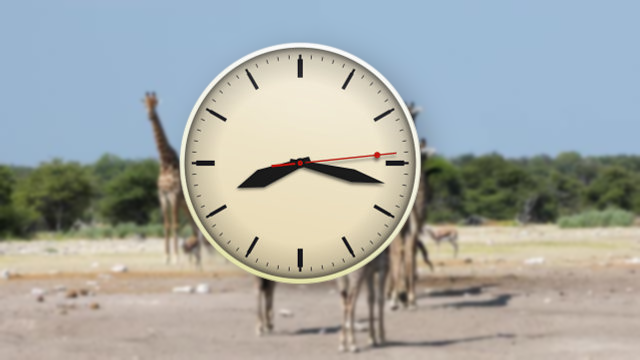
8:17:14
